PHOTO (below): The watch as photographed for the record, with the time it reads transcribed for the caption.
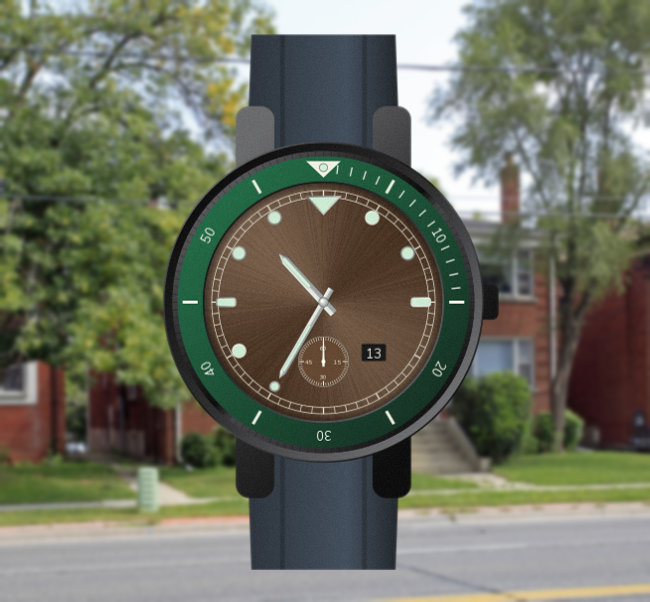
10:35
